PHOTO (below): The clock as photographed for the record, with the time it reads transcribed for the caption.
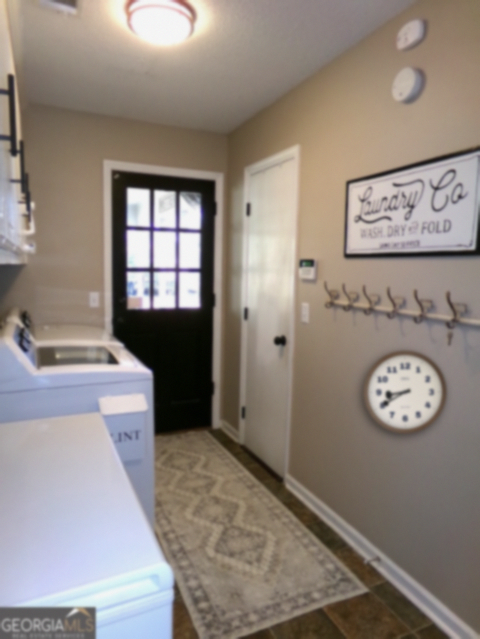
8:40
